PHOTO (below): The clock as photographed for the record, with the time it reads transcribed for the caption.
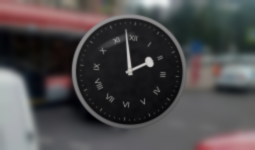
1:58
